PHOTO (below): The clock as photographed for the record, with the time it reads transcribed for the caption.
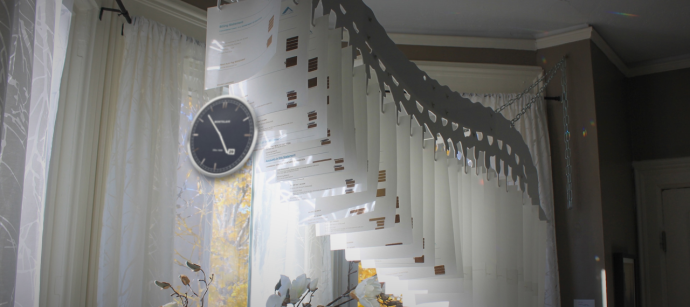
4:53
